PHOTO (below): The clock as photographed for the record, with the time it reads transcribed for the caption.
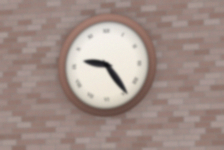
9:24
